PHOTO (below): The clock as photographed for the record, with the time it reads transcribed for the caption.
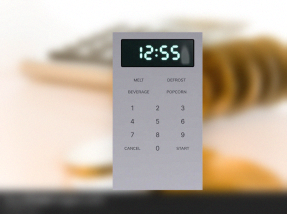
12:55
